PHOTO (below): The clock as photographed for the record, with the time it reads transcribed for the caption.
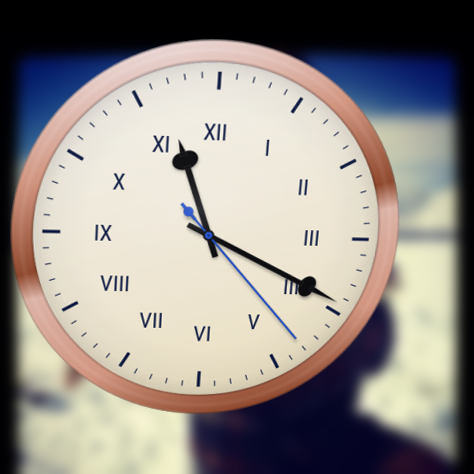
11:19:23
